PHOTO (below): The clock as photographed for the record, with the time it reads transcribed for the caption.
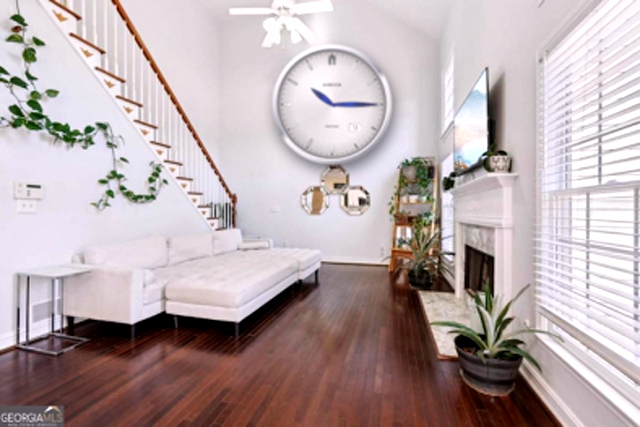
10:15
